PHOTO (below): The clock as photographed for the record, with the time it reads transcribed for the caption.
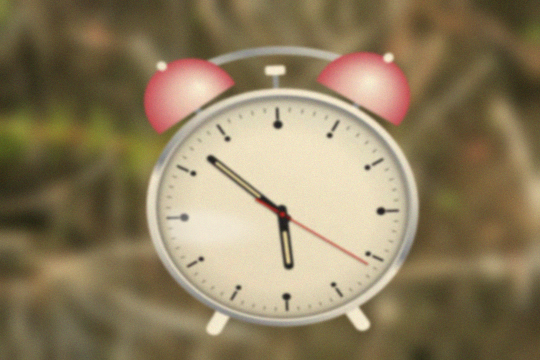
5:52:21
